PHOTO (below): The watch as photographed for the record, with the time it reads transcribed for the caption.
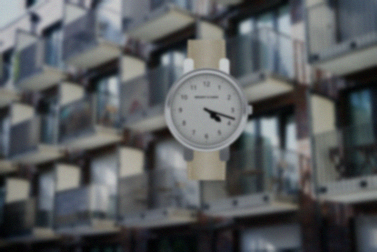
4:18
